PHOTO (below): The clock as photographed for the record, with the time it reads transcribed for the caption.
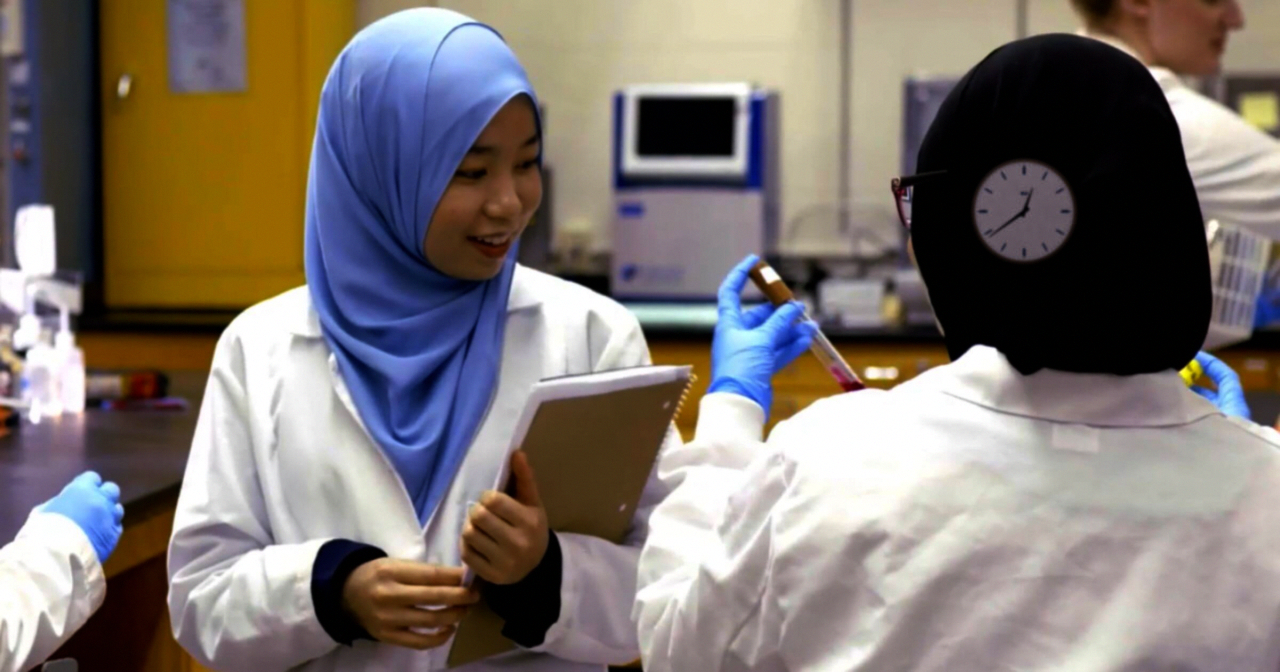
12:39
